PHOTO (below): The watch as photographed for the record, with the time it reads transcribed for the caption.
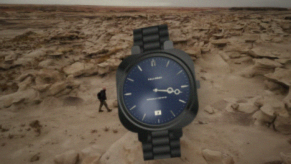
3:17
